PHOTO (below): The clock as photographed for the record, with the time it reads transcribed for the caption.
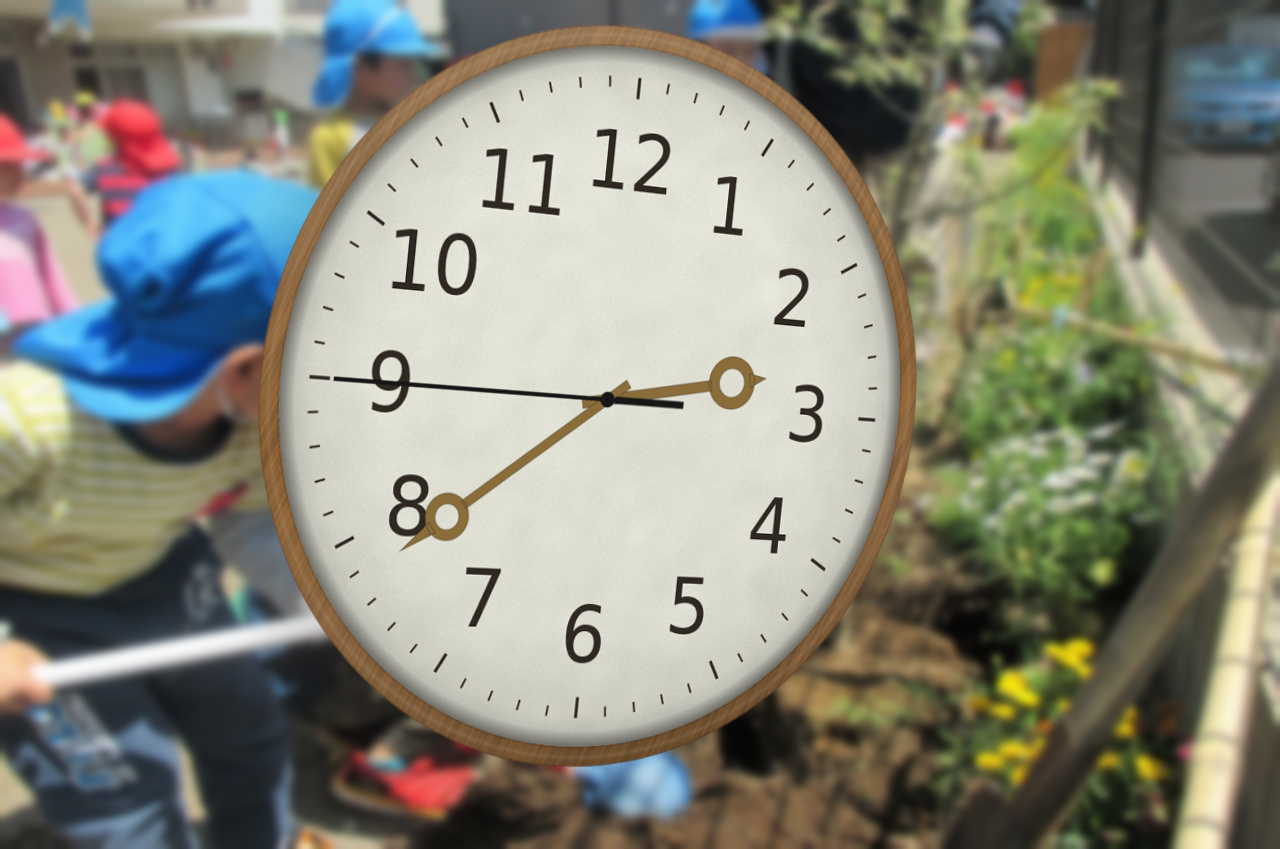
2:38:45
